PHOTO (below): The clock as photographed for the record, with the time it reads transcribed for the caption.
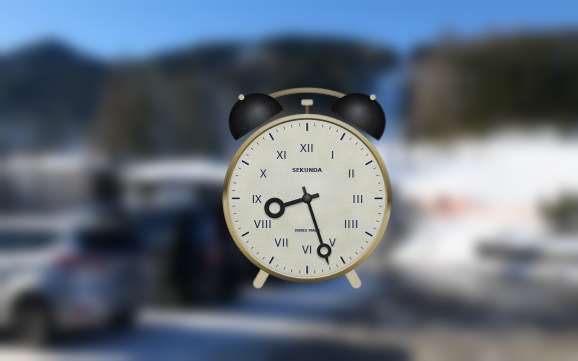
8:27
